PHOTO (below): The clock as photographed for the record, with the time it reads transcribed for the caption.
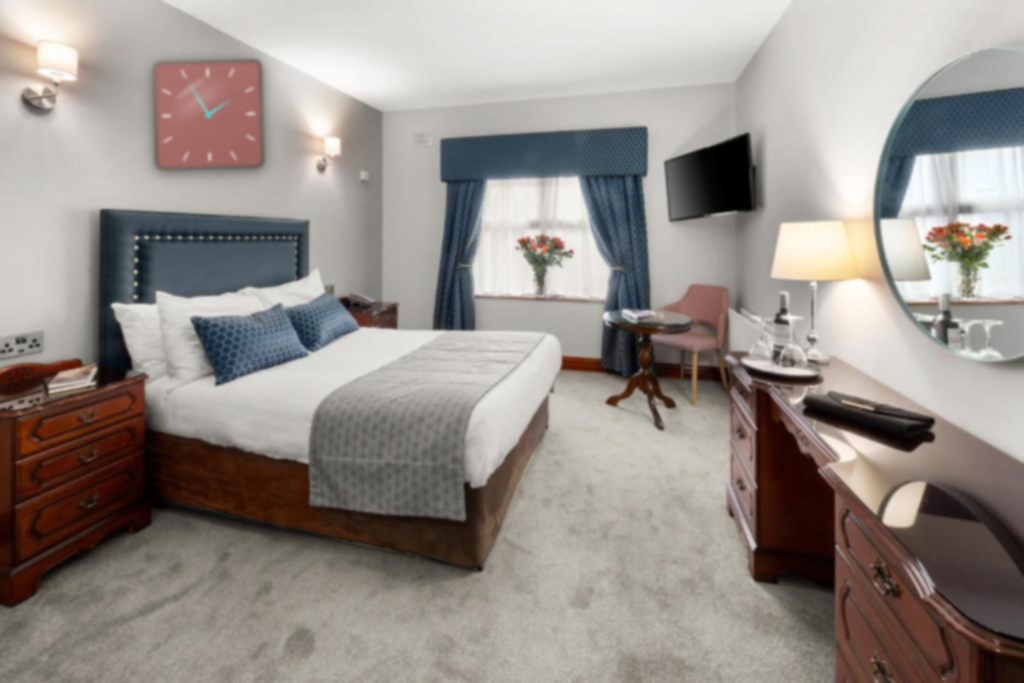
1:55
